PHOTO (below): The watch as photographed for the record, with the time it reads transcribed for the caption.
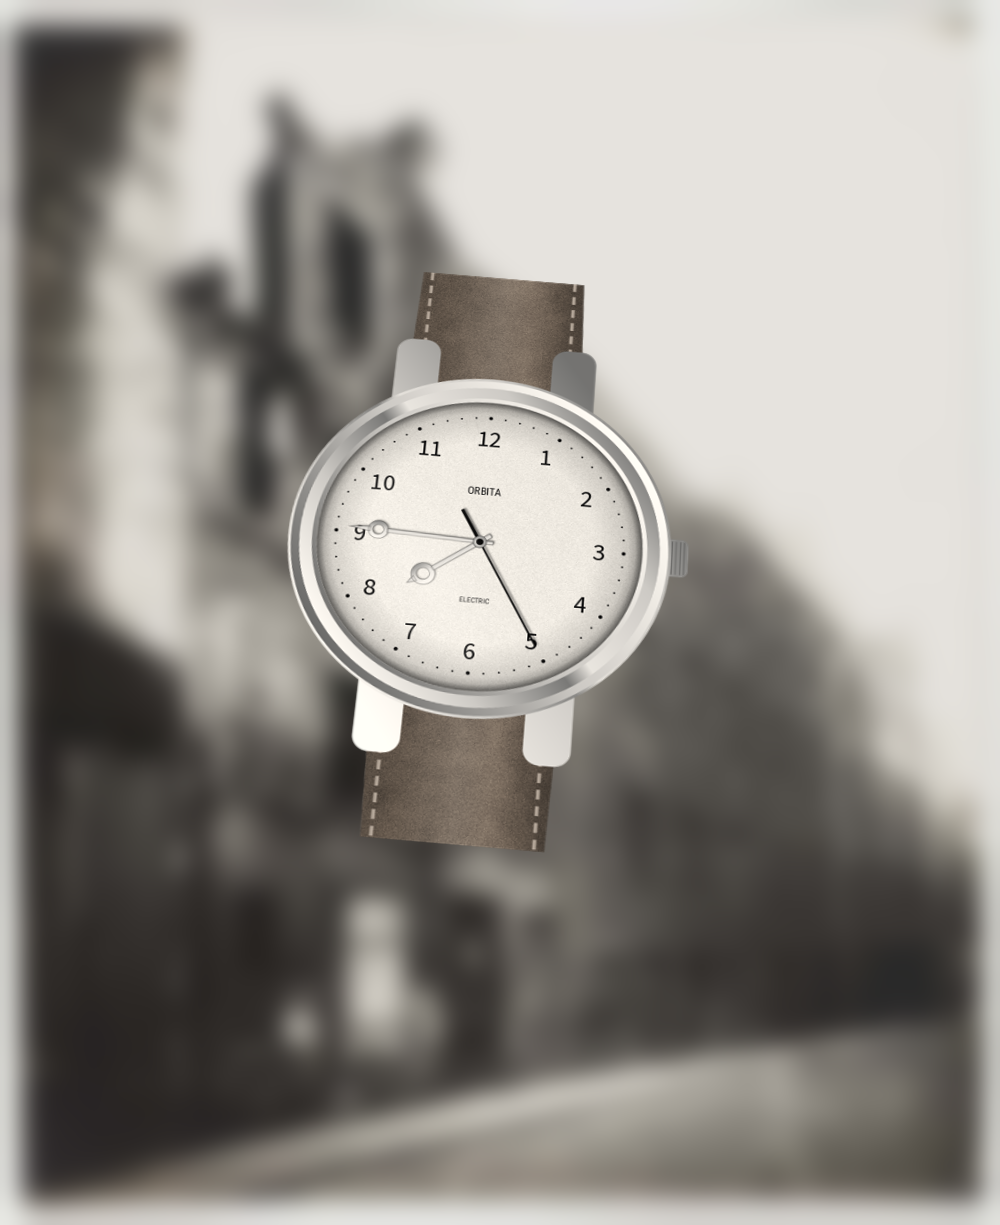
7:45:25
